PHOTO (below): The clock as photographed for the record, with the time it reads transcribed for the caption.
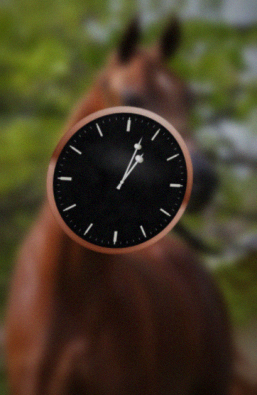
1:03
